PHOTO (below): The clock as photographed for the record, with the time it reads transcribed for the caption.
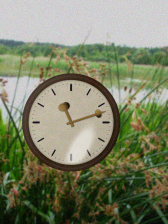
11:12
